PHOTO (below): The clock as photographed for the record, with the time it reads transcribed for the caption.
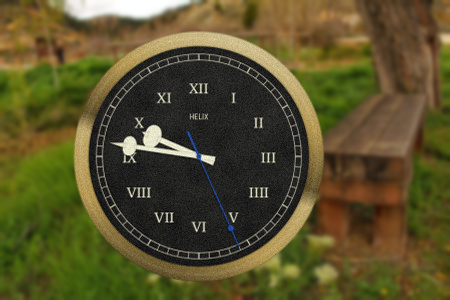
9:46:26
